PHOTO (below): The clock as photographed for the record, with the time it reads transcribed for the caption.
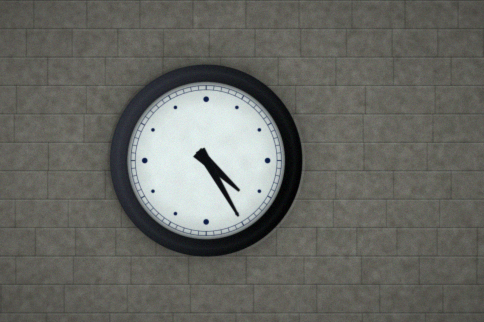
4:25
